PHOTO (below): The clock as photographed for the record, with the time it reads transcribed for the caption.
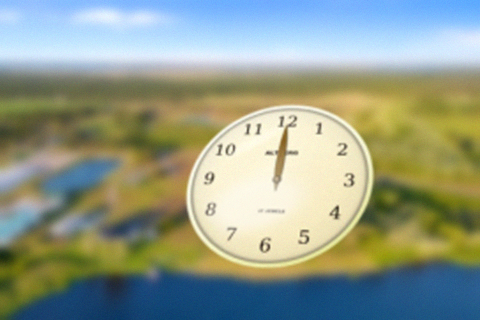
12:00
